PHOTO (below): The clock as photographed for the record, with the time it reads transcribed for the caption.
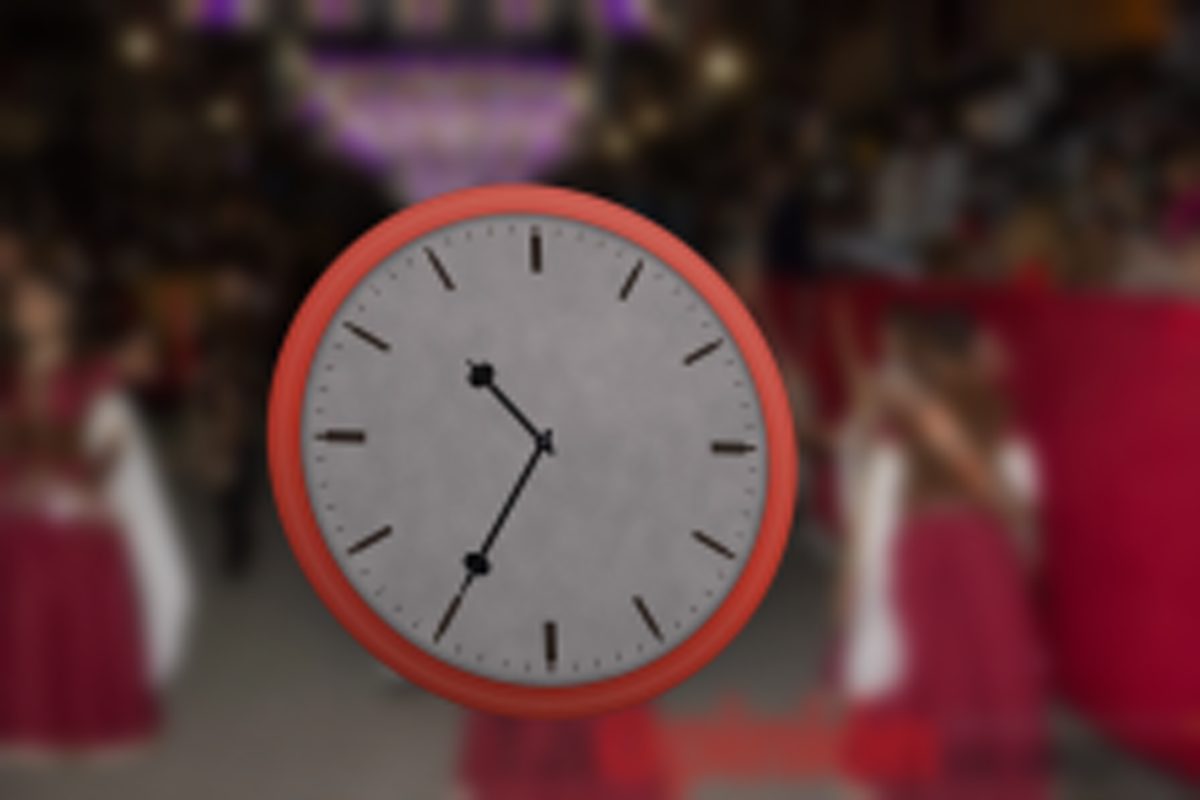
10:35
